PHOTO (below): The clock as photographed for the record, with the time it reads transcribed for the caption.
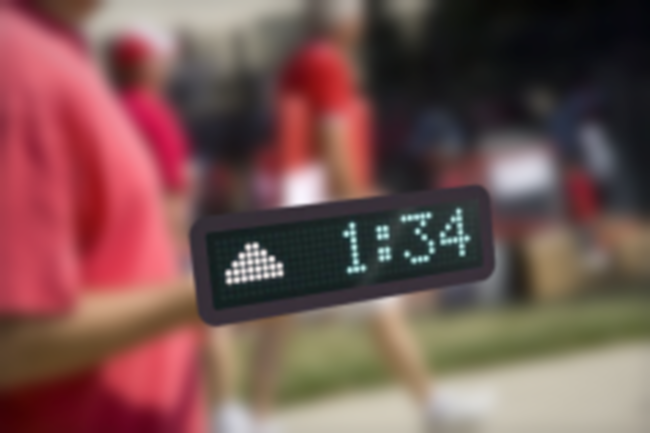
1:34
